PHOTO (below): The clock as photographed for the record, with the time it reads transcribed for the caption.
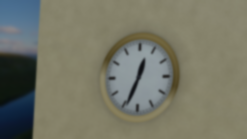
12:34
